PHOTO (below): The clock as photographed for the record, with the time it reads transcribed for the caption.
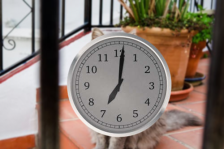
7:01
